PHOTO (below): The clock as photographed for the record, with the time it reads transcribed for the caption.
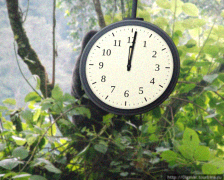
12:01
